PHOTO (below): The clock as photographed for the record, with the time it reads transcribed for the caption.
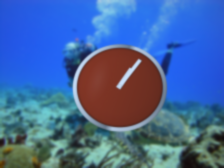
1:06
